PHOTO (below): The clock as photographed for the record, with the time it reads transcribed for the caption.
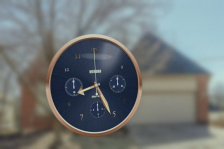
8:26
